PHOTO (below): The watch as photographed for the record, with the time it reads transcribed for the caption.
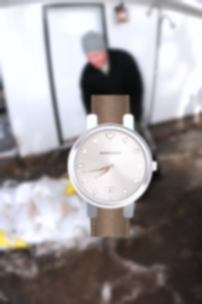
7:43
